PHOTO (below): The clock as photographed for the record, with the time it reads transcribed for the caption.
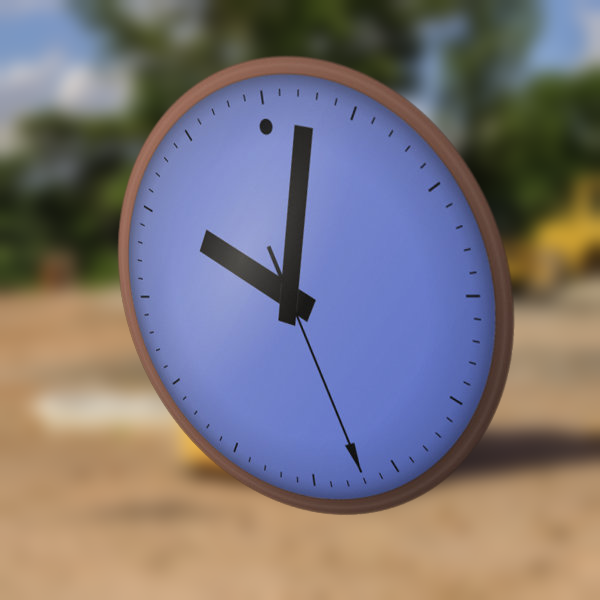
10:02:27
